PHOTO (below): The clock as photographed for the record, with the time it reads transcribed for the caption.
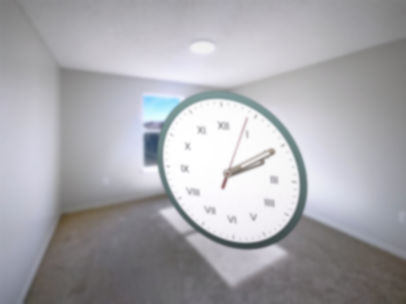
2:10:04
